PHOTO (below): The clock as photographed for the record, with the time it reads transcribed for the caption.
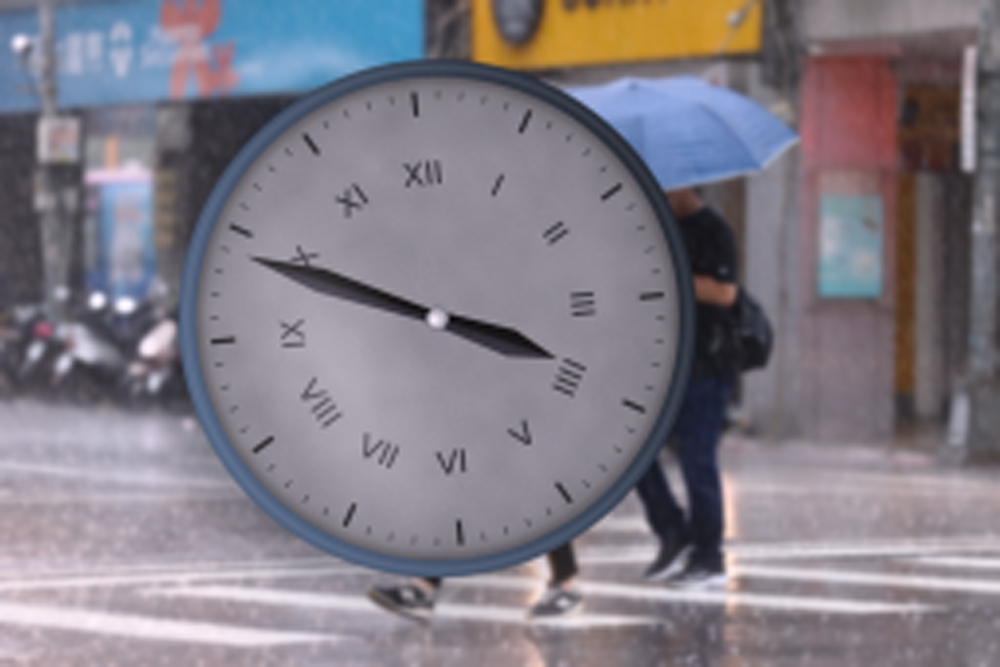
3:49
